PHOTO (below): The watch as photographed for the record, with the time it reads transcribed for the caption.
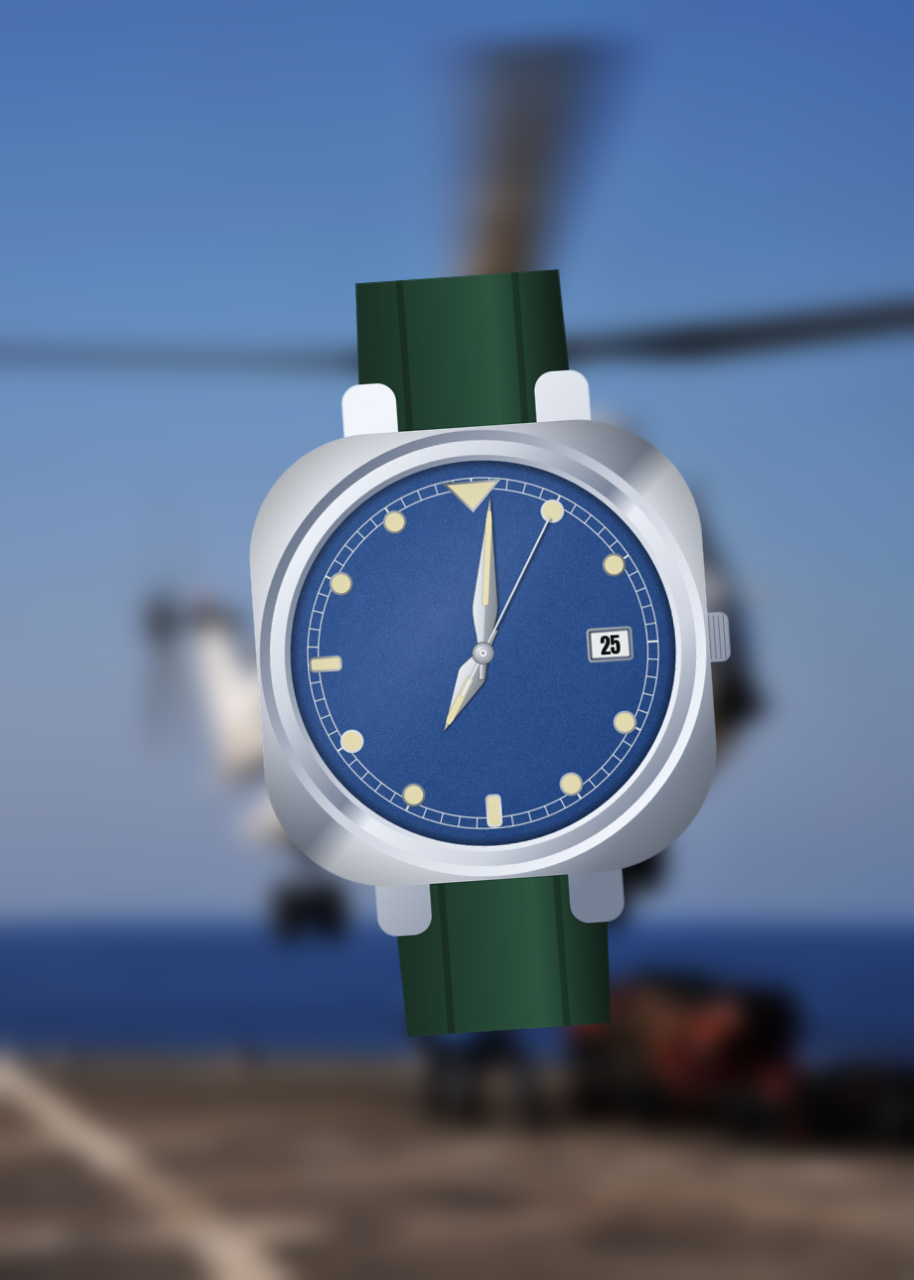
7:01:05
